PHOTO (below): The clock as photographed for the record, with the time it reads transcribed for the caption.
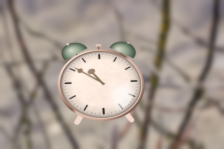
10:51
